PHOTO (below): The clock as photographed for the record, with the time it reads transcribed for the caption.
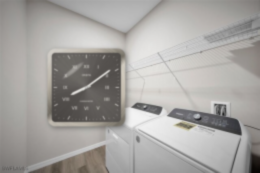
8:09
